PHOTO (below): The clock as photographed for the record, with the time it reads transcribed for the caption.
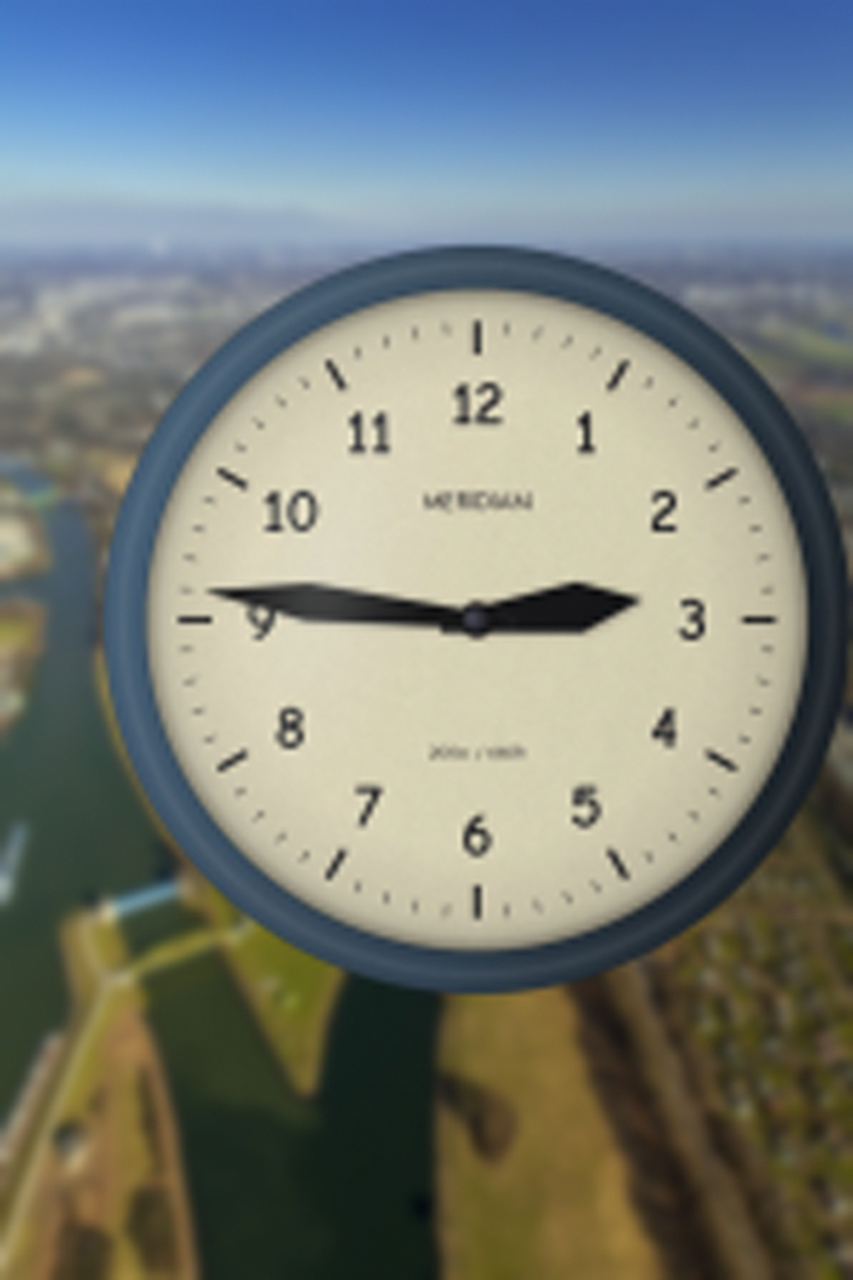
2:46
